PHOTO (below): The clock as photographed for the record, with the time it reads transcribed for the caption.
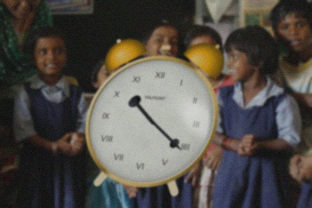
10:21
